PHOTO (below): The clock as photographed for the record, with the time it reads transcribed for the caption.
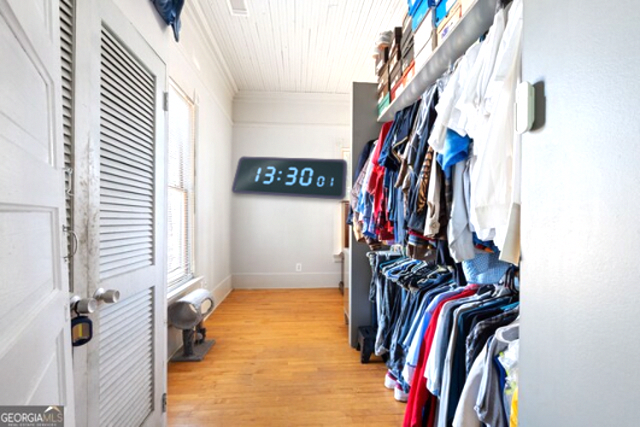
13:30:01
